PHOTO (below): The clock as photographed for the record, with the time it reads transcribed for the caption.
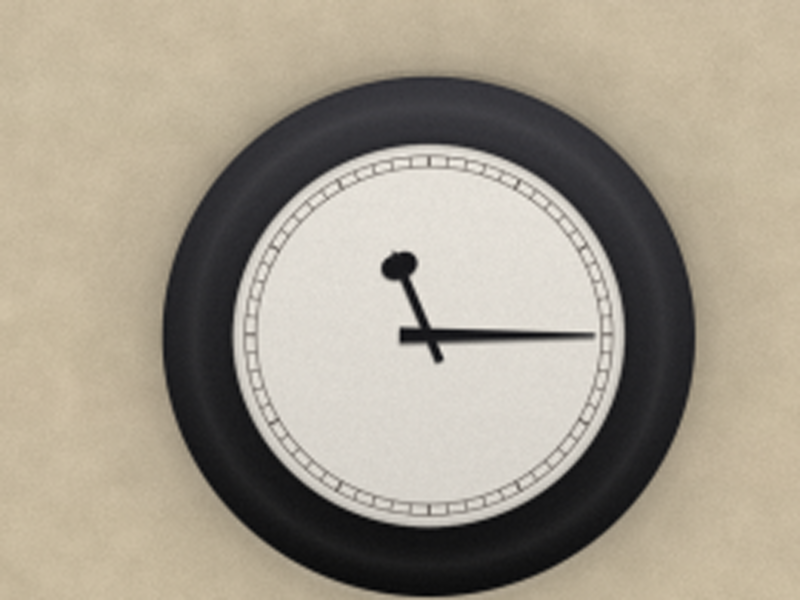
11:15
